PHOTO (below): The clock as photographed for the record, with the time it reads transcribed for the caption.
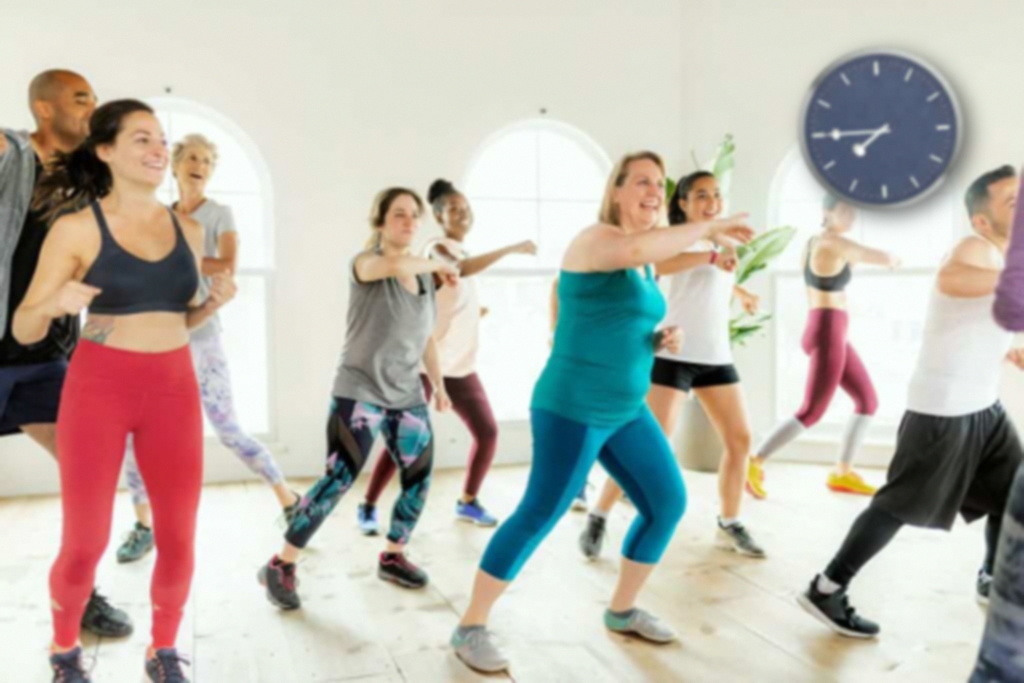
7:45
